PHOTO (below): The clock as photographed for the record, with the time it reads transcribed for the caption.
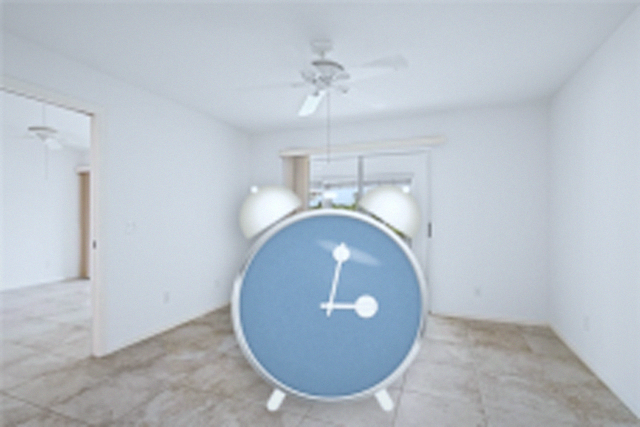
3:02
